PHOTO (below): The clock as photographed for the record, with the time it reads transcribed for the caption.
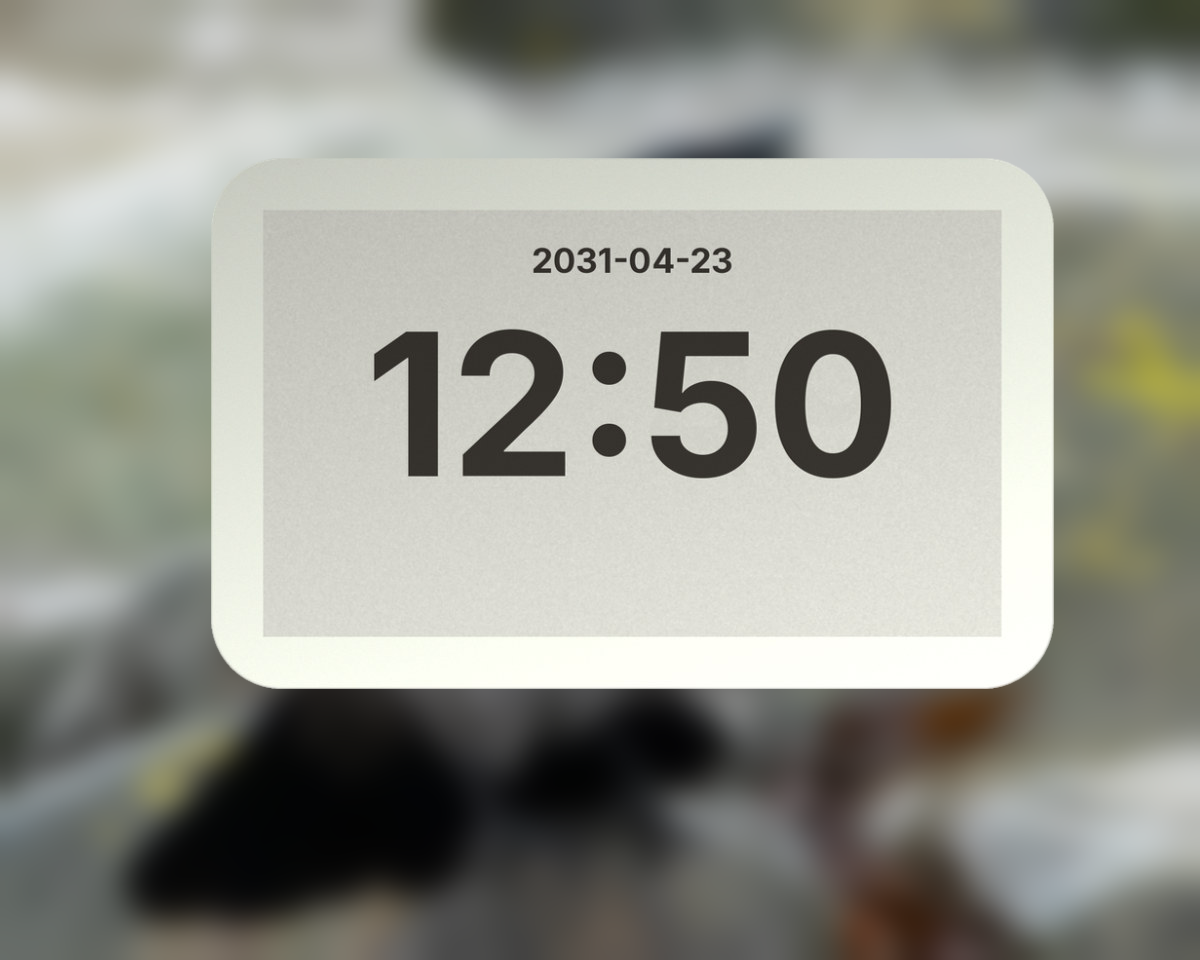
12:50
